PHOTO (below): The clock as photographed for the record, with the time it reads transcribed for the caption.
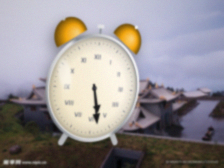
5:28
